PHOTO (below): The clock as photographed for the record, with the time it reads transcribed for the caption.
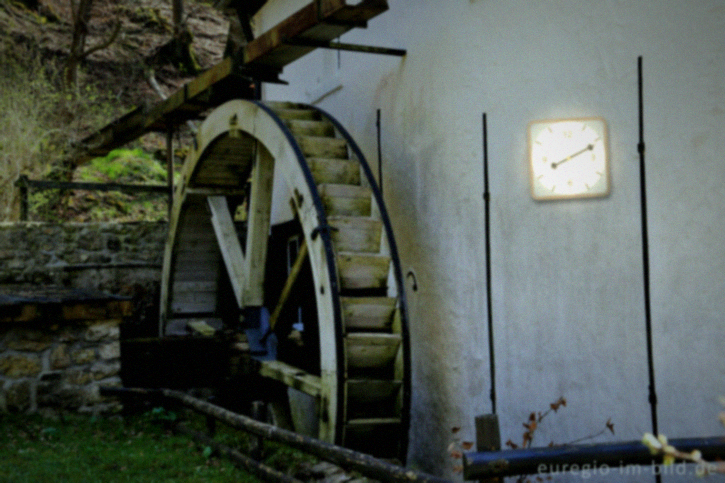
8:11
